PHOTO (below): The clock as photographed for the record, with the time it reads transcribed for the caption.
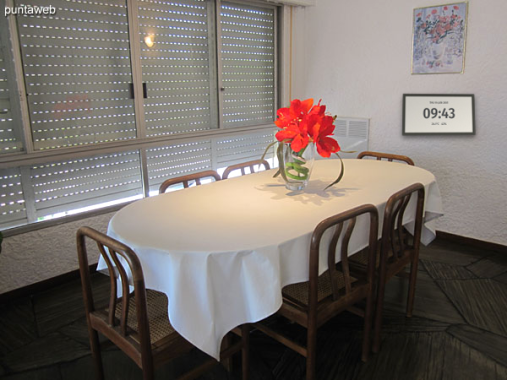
9:43
